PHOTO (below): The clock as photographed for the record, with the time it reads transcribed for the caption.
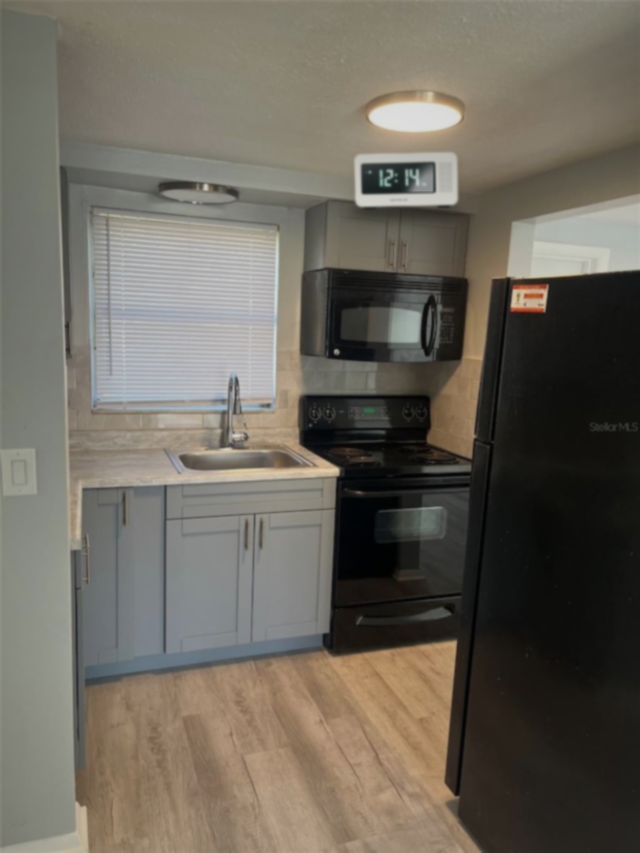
12:14
